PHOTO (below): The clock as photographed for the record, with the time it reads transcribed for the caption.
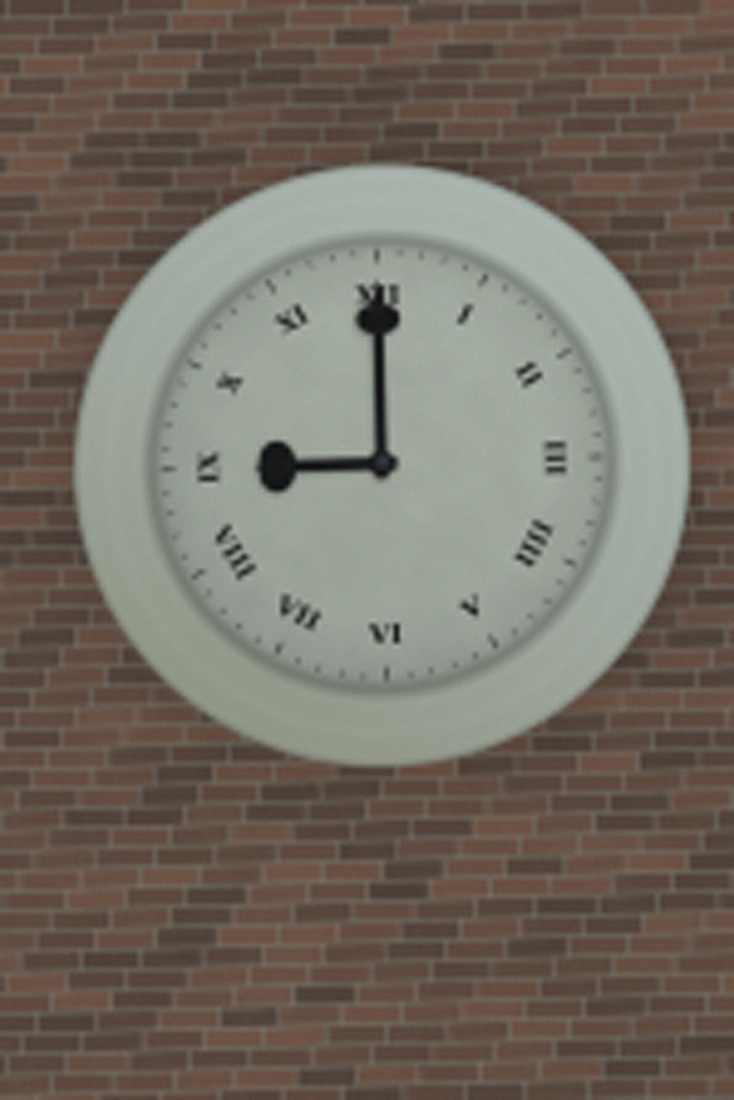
9:00
